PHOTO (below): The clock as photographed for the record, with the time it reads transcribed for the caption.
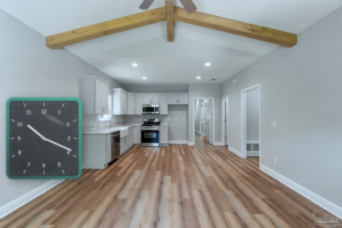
10:19
